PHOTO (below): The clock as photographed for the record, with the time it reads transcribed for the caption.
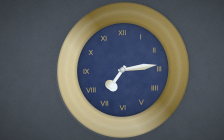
7:14
